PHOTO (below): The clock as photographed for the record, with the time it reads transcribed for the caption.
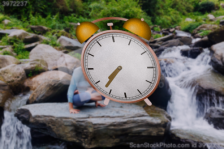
7:37
